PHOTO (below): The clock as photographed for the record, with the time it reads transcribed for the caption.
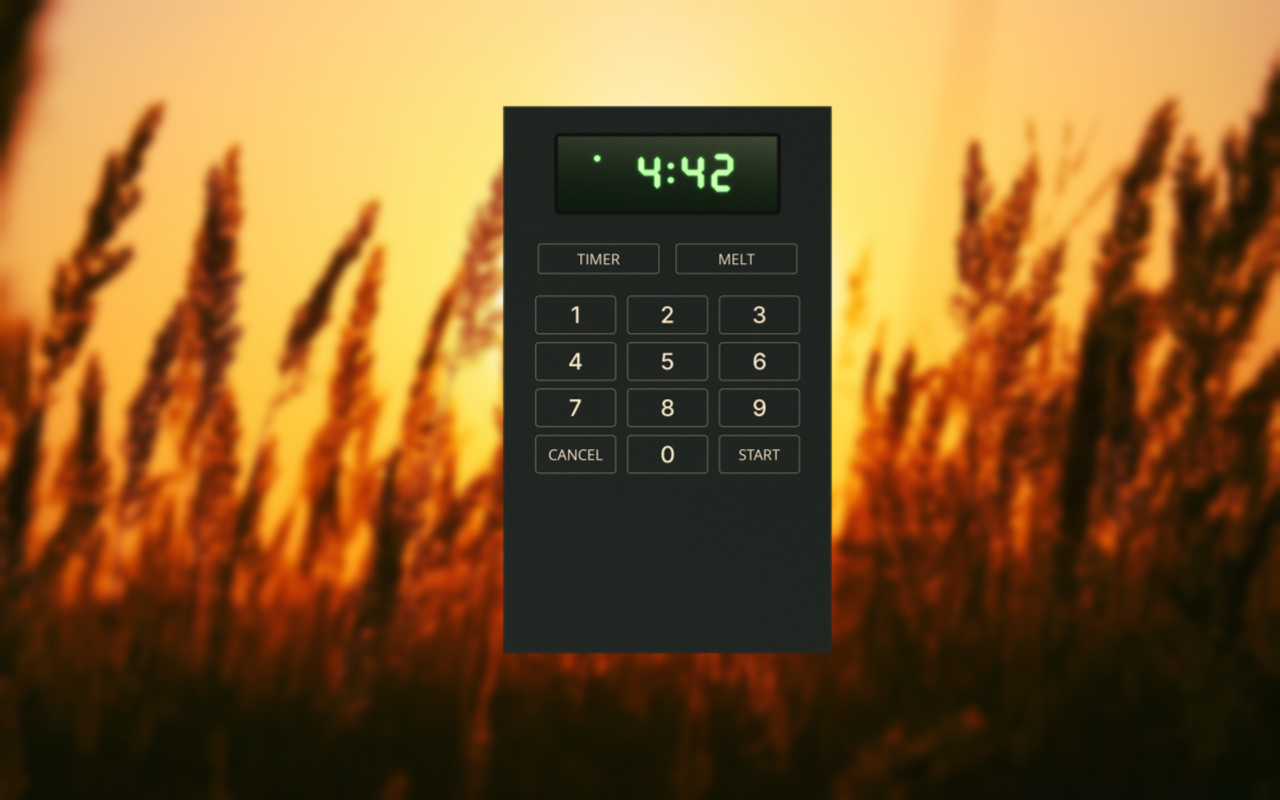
4:42
